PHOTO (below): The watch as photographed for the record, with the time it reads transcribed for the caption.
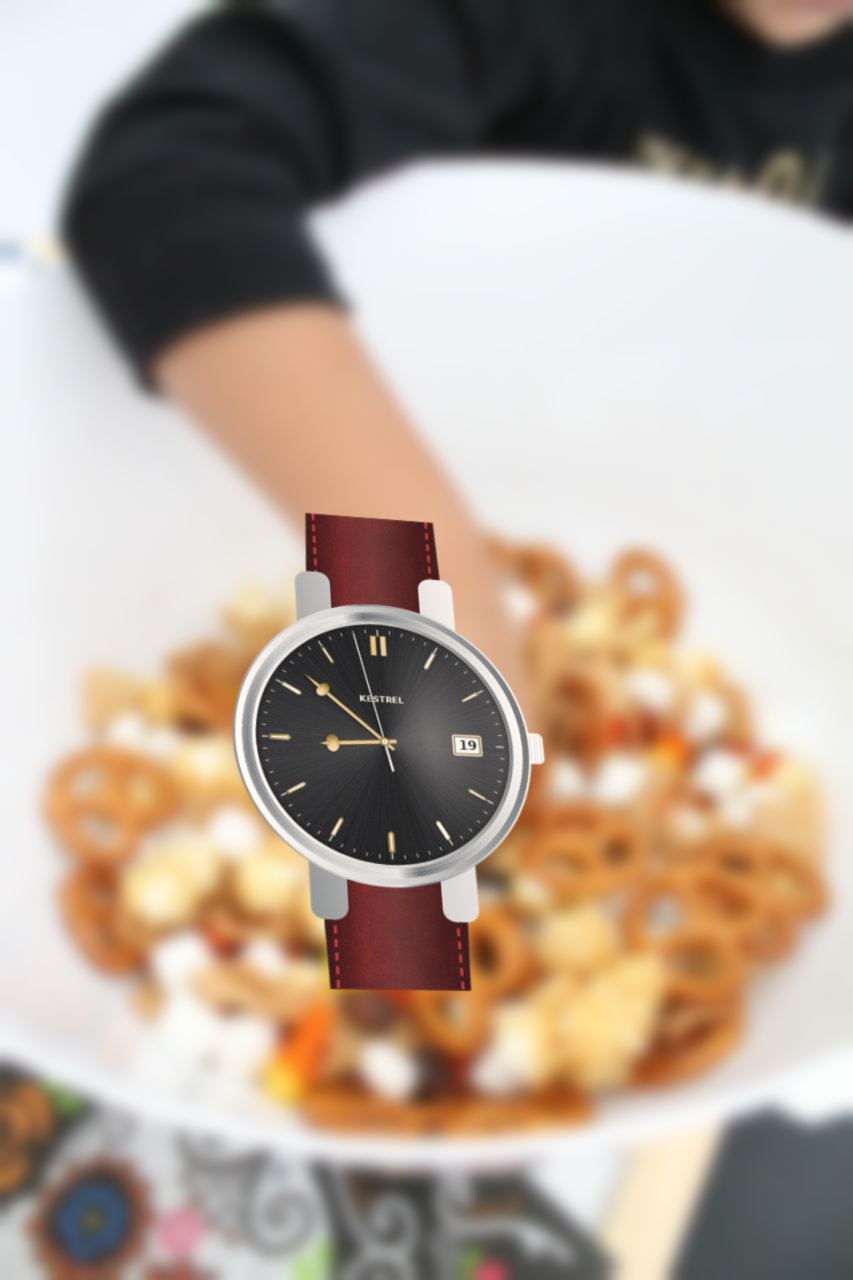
8:51:58
